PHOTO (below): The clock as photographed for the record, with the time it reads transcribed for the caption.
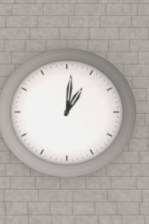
1:01
